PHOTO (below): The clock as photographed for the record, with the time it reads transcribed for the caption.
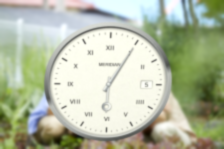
6:05
